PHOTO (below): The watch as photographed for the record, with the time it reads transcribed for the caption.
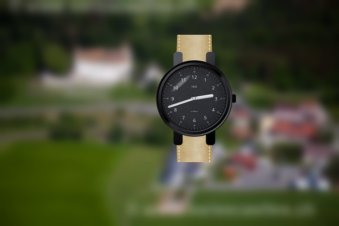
2:42
